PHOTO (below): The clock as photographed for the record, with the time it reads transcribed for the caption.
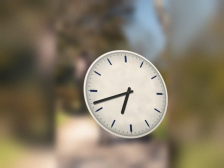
6:42
